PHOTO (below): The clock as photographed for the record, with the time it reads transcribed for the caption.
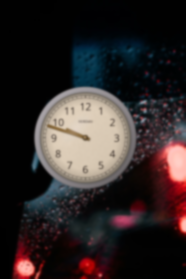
9:48
